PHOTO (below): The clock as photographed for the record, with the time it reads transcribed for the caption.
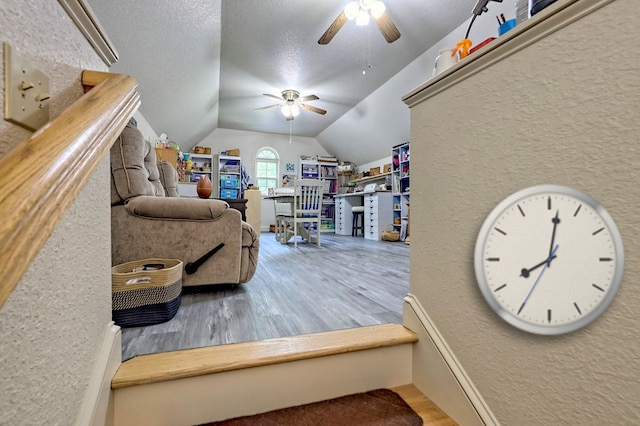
8:01:35
